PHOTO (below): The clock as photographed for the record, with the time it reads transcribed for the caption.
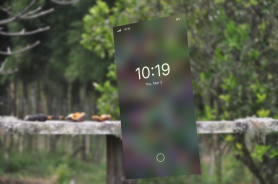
10:19
